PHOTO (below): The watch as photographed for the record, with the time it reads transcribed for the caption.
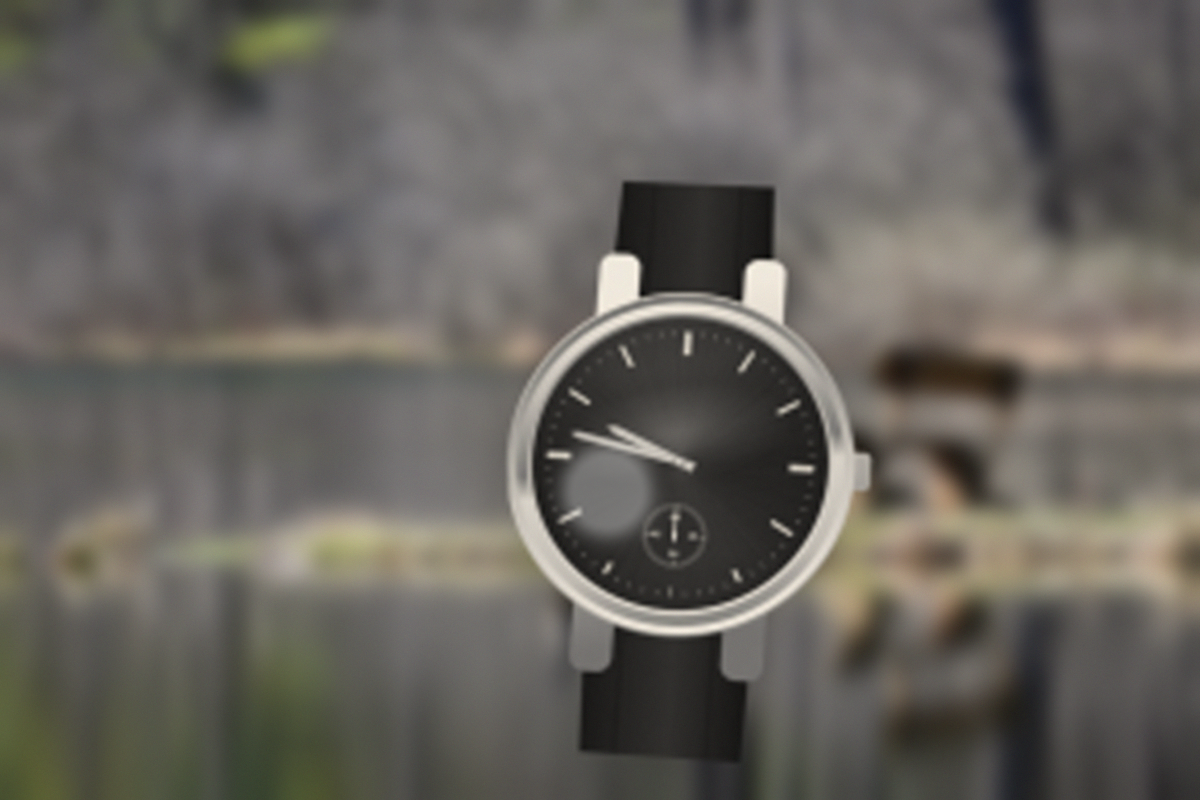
9:47
